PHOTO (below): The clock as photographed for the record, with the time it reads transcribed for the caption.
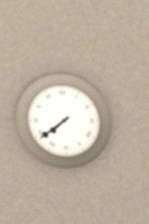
7:39
